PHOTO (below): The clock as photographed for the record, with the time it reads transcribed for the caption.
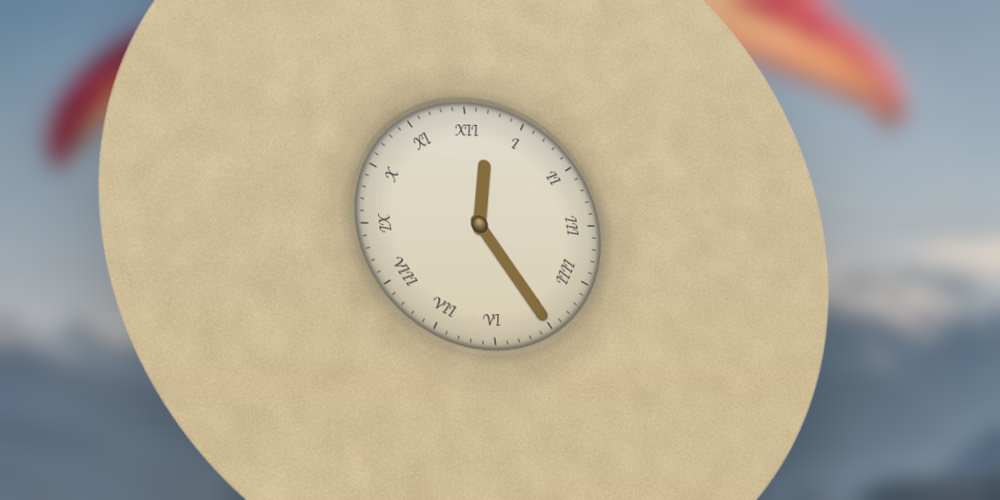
12:25
